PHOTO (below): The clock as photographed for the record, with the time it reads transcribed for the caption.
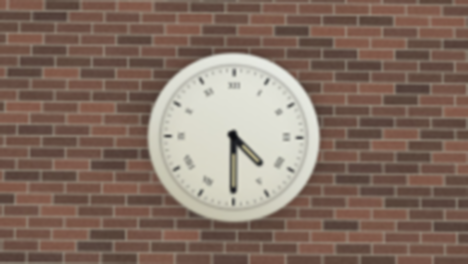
4:30
